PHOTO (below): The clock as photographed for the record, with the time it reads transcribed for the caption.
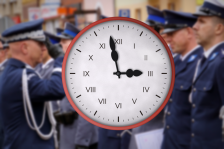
2:58
